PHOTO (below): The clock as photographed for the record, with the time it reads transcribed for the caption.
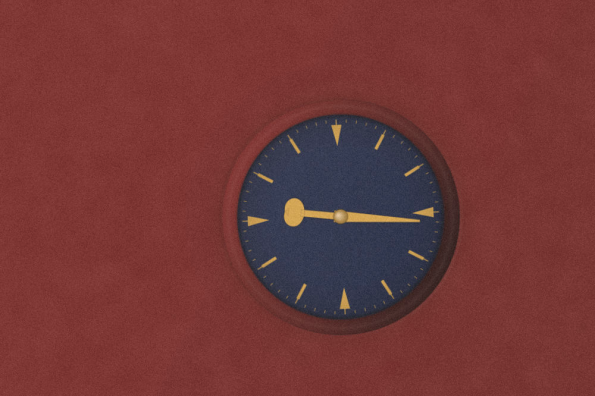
9:16
